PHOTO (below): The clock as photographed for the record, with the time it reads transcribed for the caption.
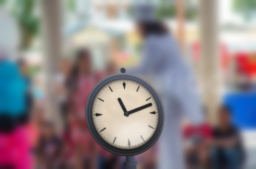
11:12
